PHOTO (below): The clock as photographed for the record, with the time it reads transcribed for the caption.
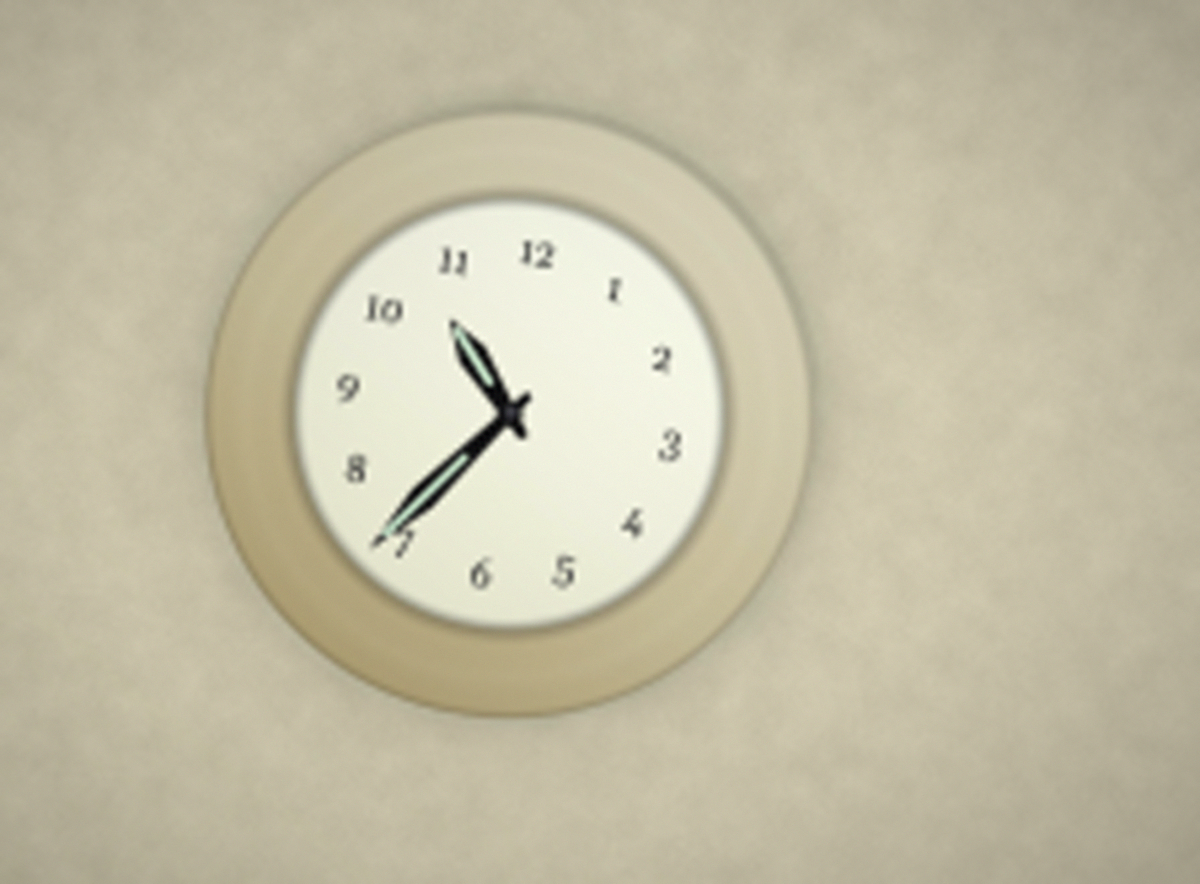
10:36
